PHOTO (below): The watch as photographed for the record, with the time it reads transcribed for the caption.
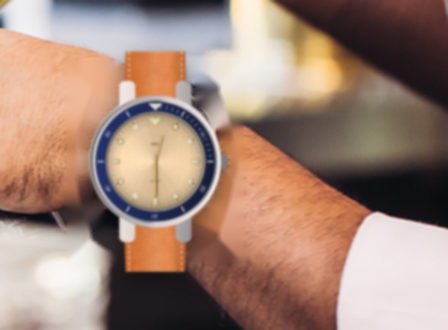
12:30
